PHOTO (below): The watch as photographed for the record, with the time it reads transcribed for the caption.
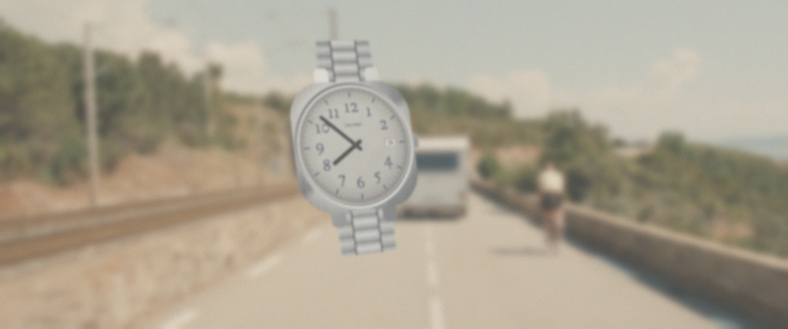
7:52
